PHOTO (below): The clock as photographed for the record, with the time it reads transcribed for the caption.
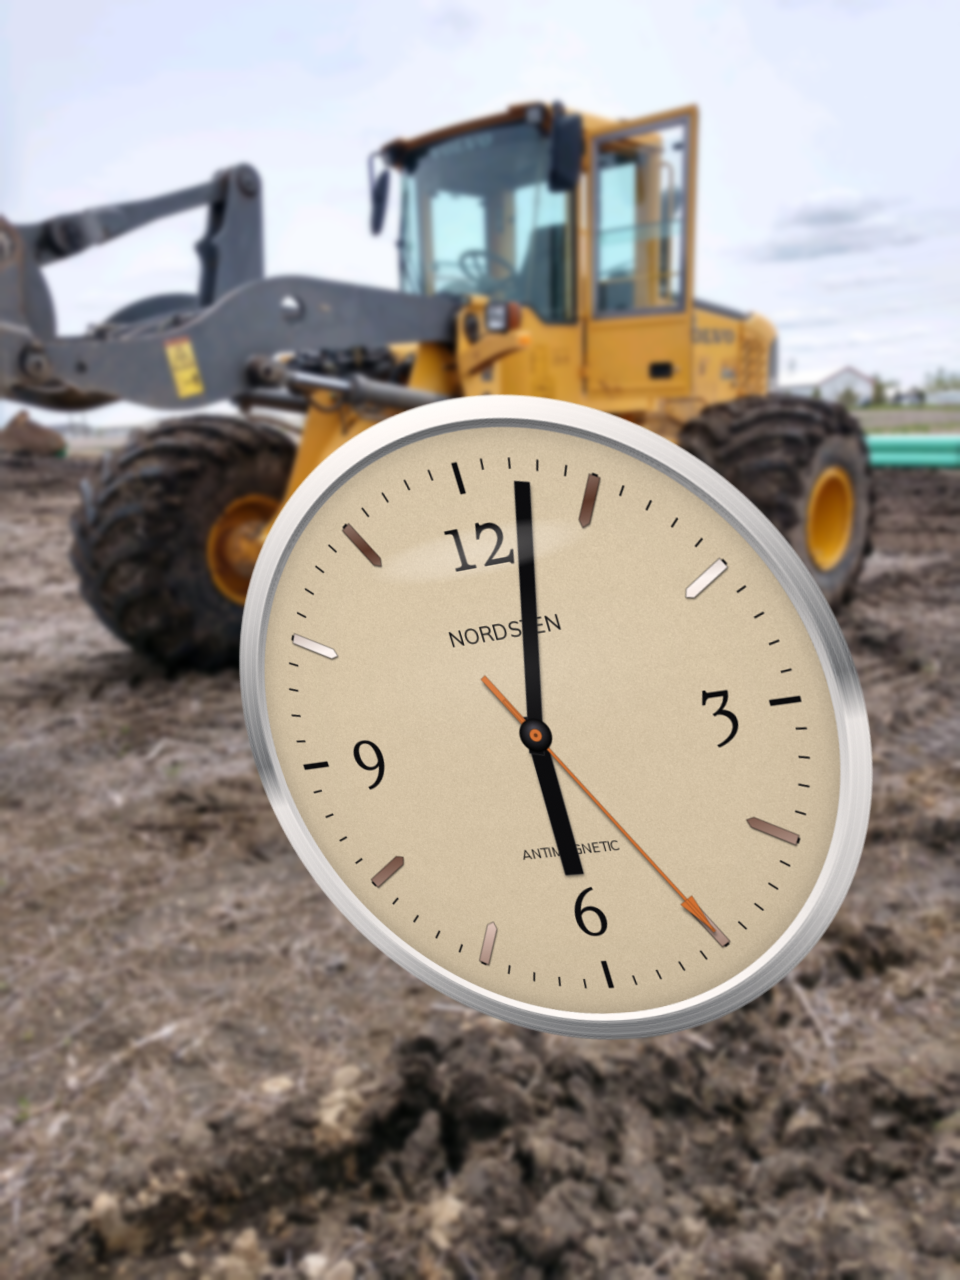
6:02:25
